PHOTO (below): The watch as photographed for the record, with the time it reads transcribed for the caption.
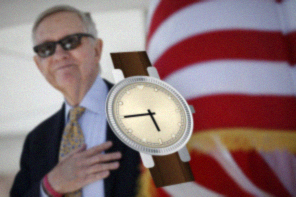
5:45
